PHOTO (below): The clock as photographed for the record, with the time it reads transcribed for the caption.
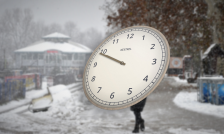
9:49
